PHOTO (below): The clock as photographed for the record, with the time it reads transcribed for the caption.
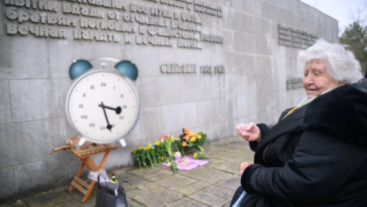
3:27
